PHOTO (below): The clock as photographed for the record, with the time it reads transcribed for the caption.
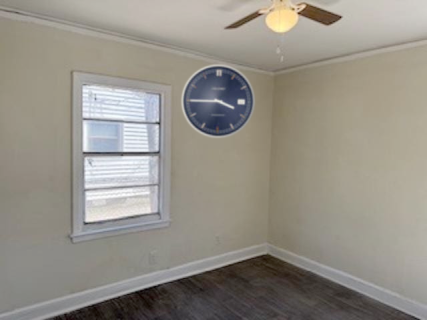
3:45
